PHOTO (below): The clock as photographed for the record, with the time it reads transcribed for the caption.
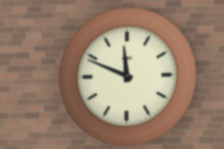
11:49
